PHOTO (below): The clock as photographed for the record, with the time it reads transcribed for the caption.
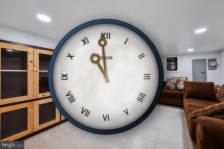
10:59
